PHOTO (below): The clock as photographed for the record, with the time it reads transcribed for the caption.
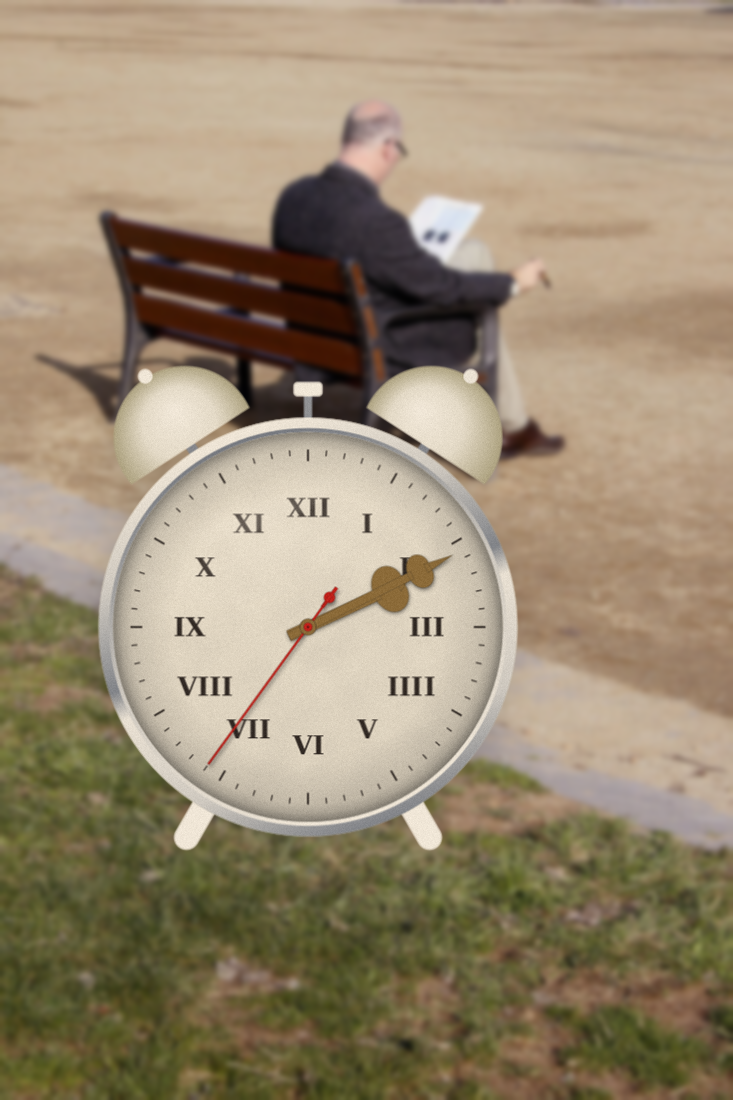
2:10:36
